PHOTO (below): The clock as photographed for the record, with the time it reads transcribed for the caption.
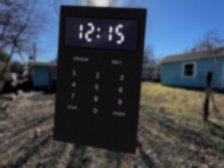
12:15
